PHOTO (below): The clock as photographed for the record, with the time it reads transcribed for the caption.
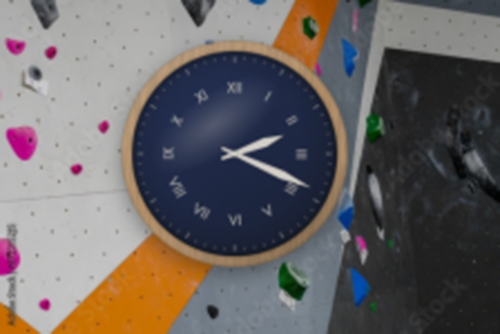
2:19
